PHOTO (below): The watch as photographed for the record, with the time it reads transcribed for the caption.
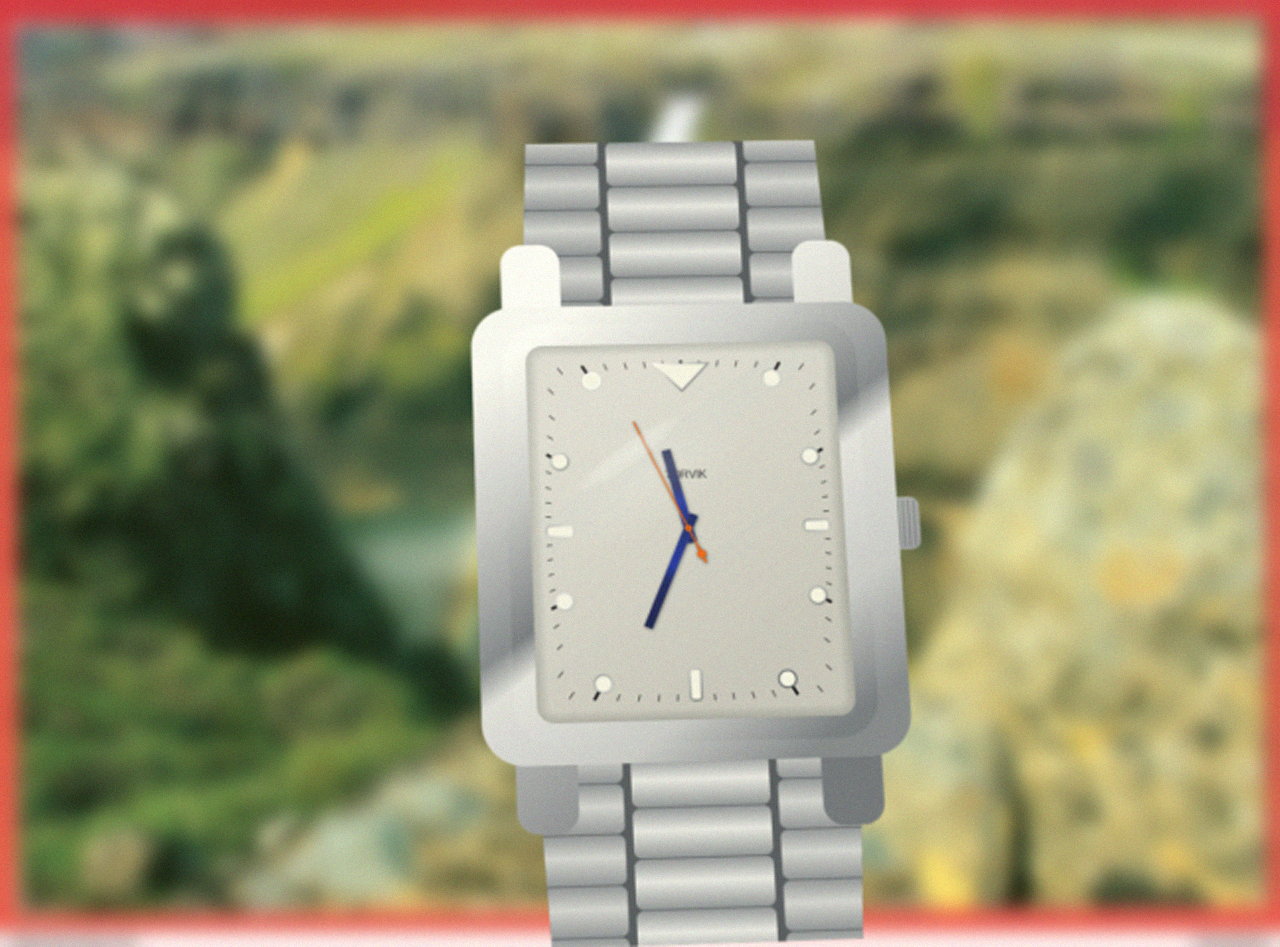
11:33:56
